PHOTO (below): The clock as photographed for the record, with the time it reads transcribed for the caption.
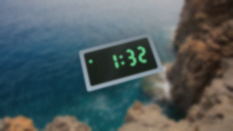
1:32
